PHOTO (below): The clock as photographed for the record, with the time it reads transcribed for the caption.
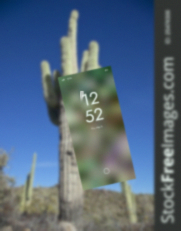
12:52
